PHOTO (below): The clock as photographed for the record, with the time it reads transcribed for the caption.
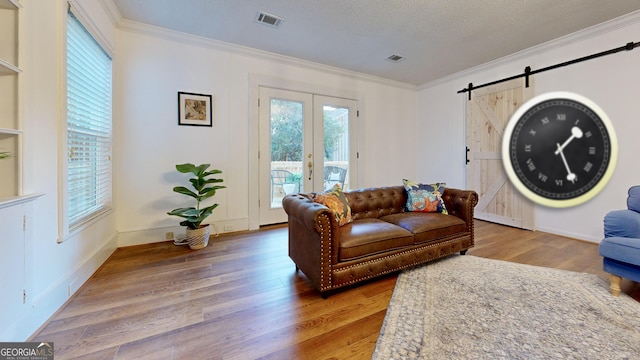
1:26
